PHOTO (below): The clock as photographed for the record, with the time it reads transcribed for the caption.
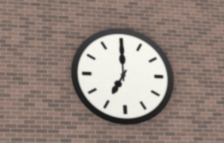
7:00
